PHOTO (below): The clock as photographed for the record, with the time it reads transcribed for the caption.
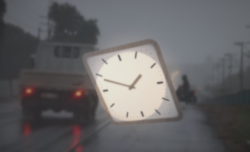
1:49
